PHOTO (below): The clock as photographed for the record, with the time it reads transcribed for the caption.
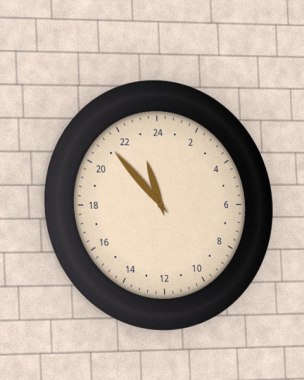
22:53
